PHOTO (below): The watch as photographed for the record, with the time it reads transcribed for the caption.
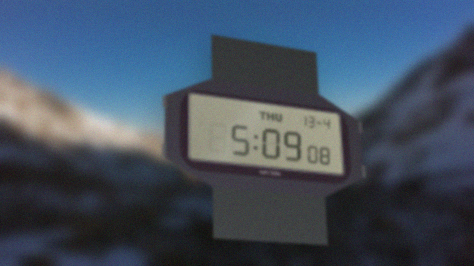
5:09:08
